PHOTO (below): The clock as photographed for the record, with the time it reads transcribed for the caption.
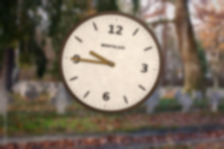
9:45
